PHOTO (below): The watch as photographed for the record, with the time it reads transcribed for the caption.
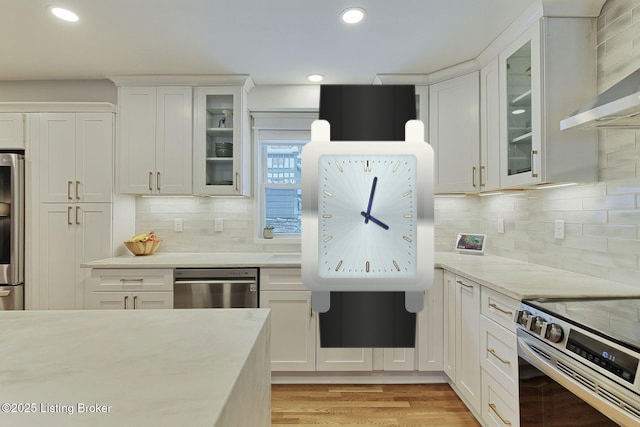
4:02
